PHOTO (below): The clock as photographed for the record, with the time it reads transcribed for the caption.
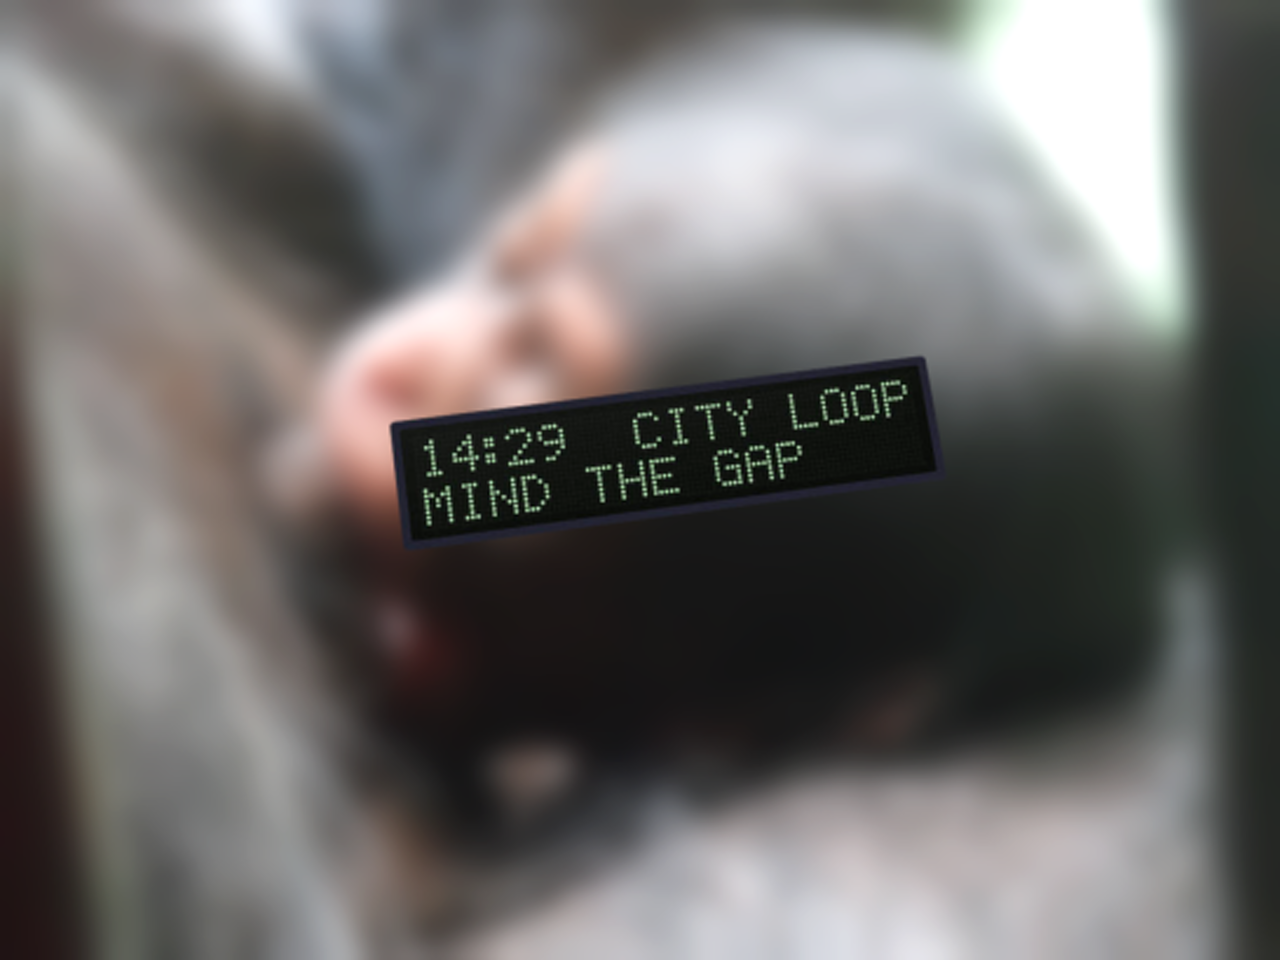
14:29
